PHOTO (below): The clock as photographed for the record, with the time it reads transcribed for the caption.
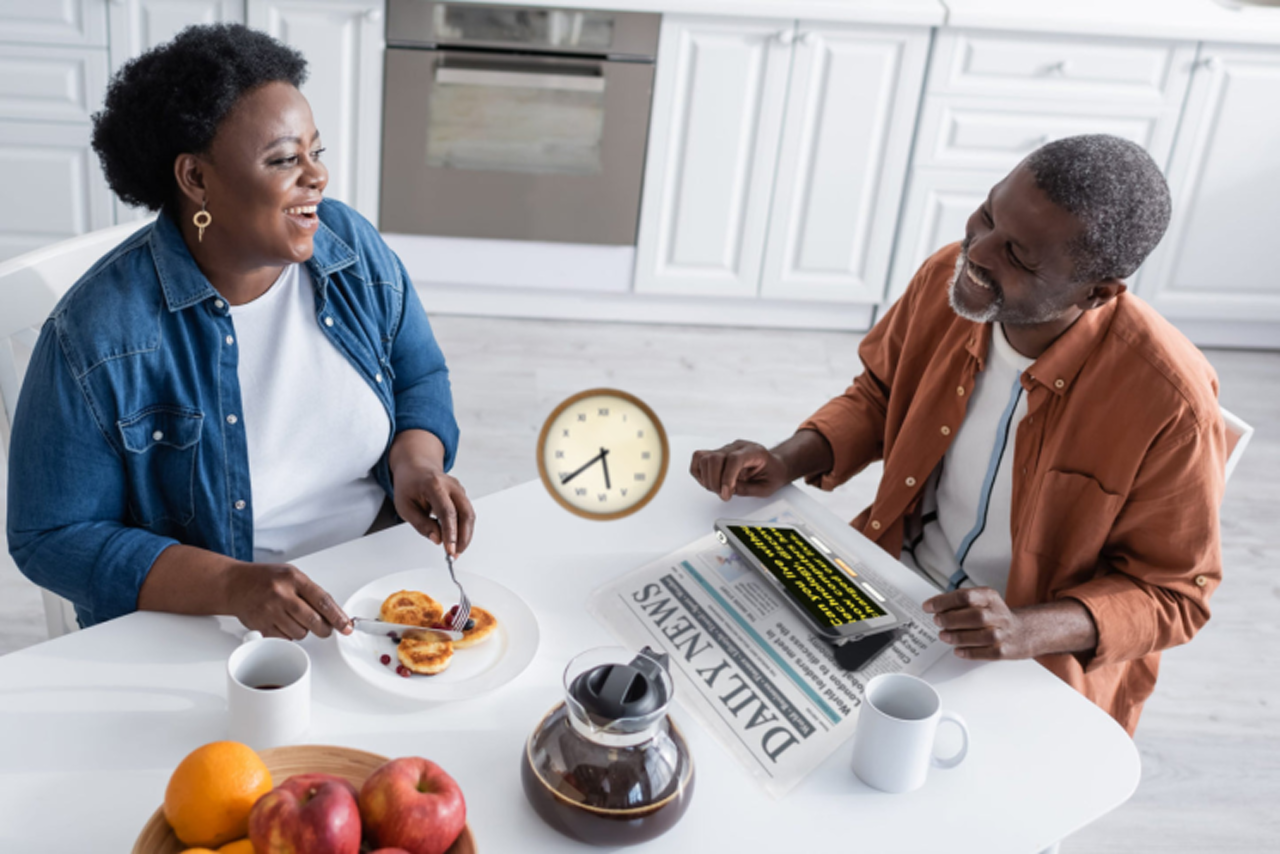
5:39
